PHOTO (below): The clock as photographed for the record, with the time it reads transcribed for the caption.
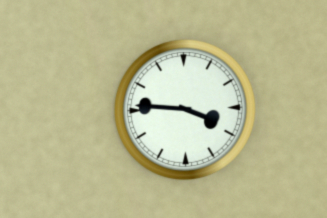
3:46
